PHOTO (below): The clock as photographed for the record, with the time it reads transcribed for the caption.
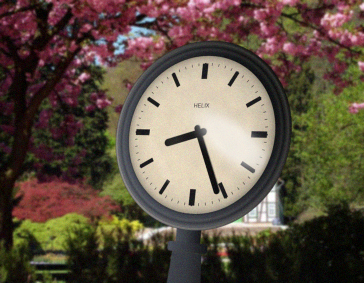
8:26
